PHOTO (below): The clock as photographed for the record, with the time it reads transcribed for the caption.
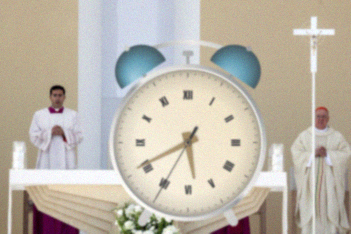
5:40:35
